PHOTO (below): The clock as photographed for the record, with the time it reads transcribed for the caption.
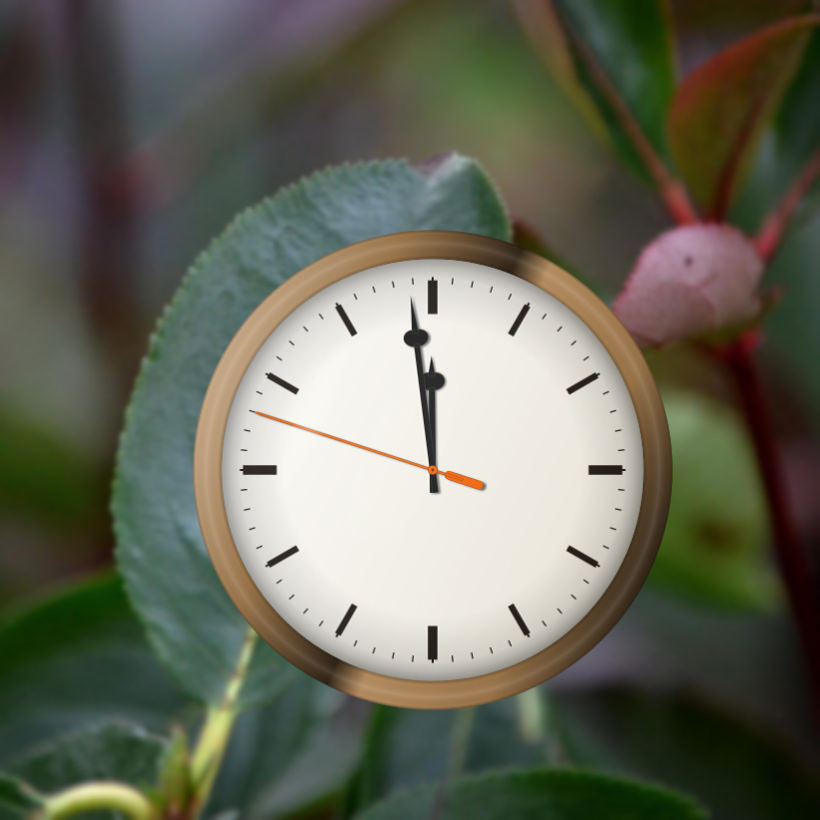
11:58:48
